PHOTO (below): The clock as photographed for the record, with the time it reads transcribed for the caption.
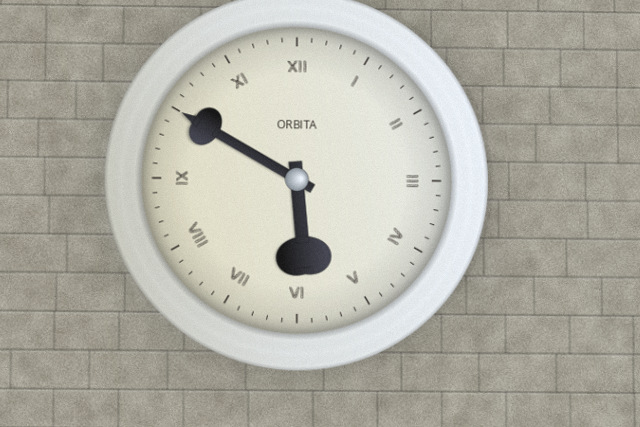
5:50
